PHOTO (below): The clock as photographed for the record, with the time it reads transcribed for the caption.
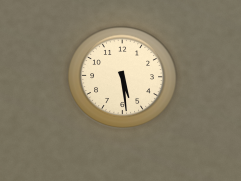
5:29
